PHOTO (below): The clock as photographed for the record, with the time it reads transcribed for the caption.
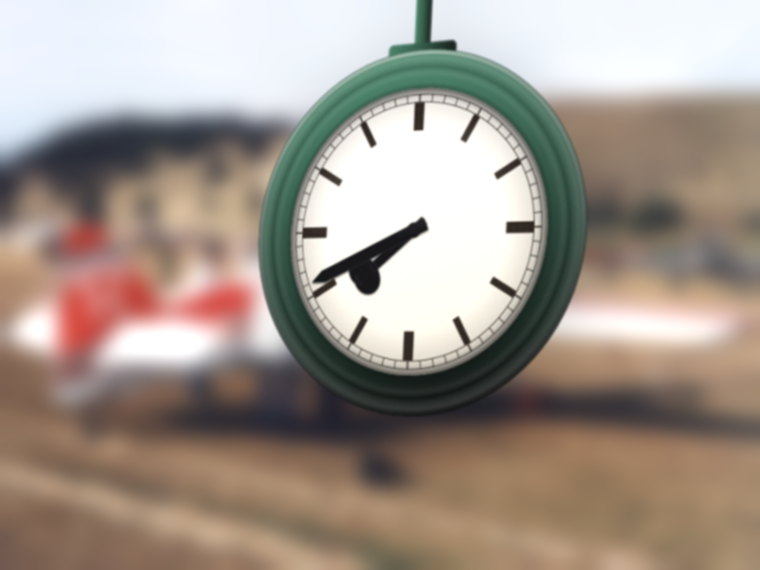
7:41
